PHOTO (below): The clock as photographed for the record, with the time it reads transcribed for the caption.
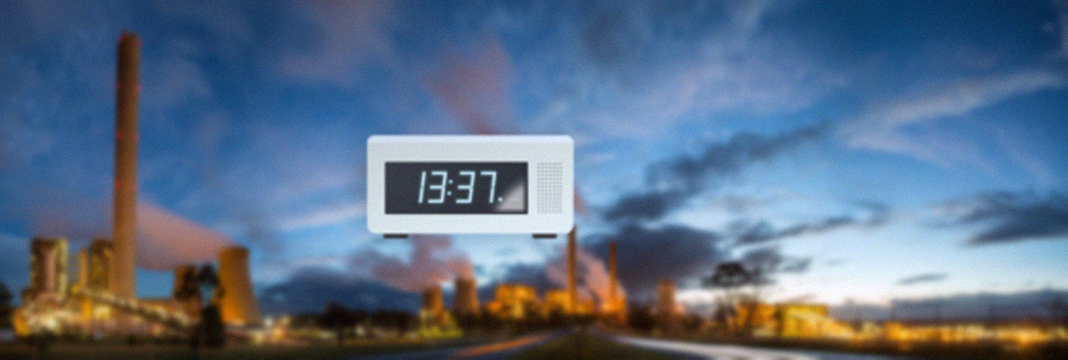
13:37
